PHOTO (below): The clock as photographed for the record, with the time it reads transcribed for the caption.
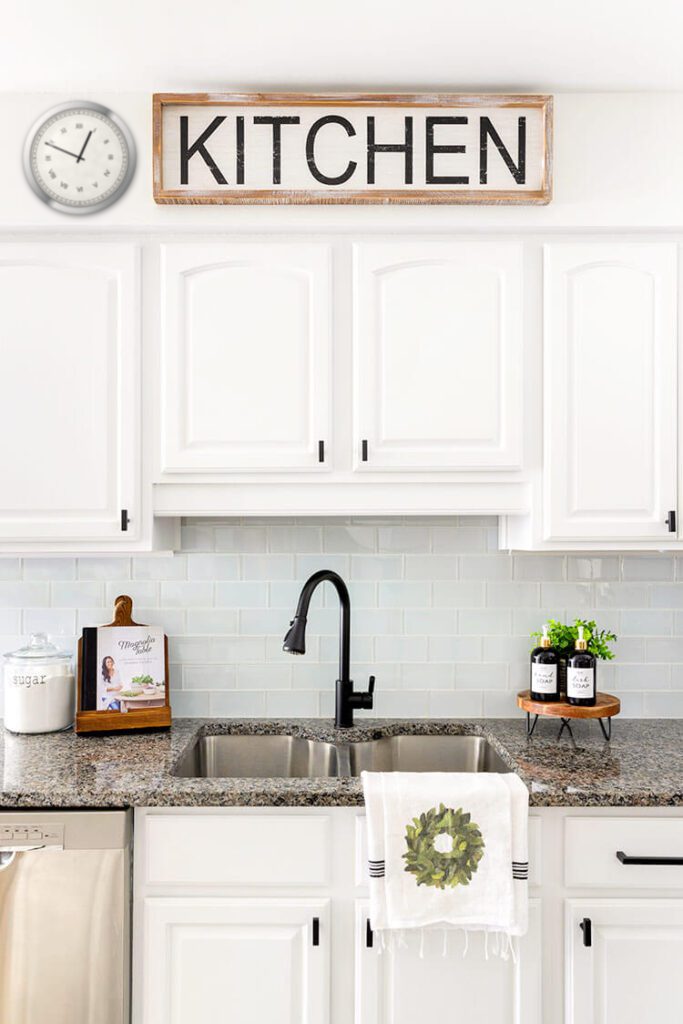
12:49
